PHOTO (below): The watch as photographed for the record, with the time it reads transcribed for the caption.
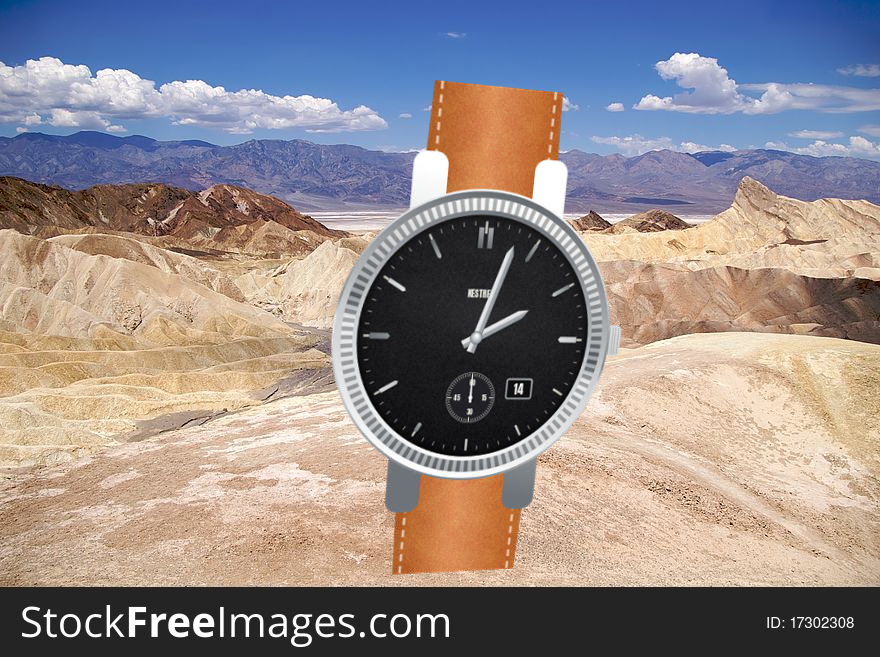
2:03
